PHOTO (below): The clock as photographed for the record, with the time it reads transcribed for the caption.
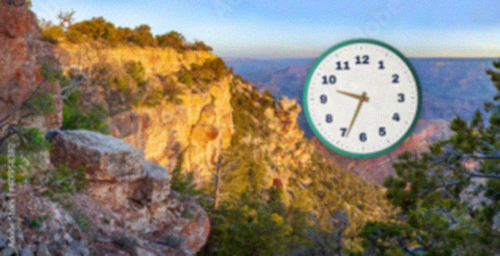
9:34
